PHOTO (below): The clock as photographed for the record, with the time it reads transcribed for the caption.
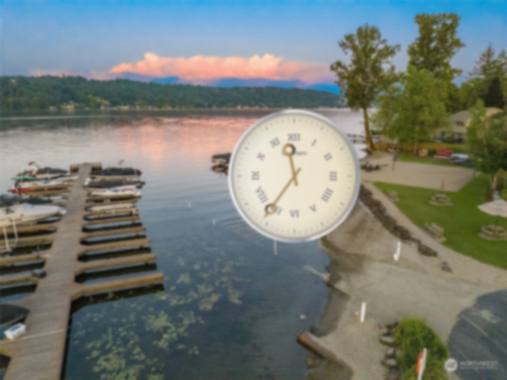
11:36
